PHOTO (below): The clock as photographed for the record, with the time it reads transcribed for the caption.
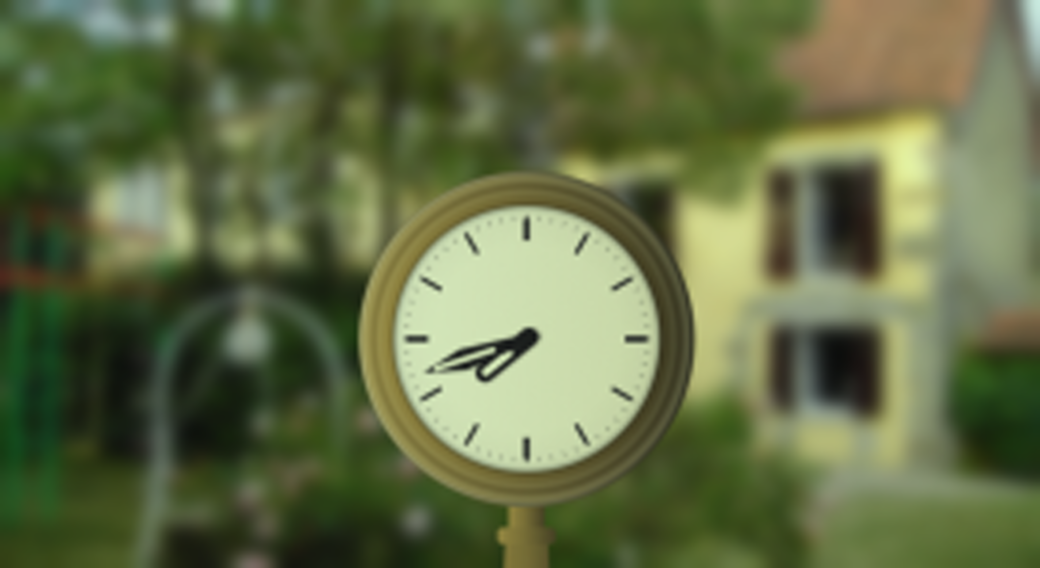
7:42
